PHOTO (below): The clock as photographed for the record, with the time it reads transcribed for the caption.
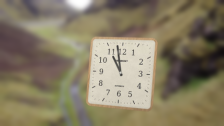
10:58
